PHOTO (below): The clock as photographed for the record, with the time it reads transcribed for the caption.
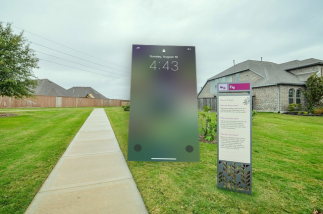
4:43
